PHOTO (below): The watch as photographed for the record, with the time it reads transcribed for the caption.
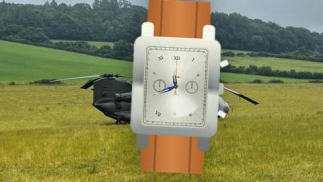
11:41
